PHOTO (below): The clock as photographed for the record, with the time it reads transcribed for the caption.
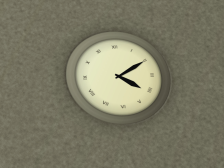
4:10
